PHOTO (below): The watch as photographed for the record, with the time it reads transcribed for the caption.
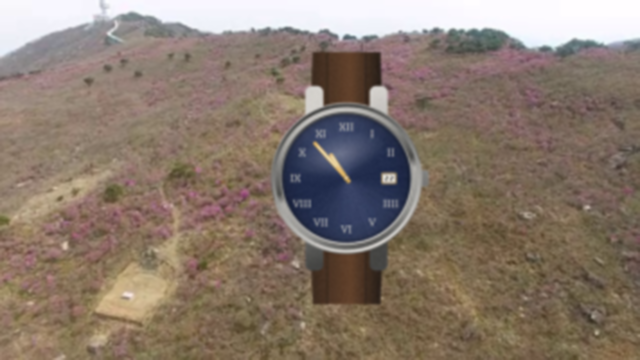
10:53
